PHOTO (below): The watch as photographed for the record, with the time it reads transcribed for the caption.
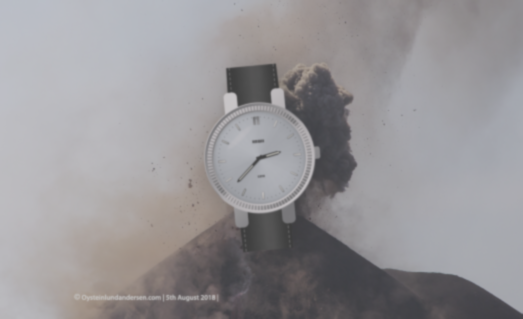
2:38
